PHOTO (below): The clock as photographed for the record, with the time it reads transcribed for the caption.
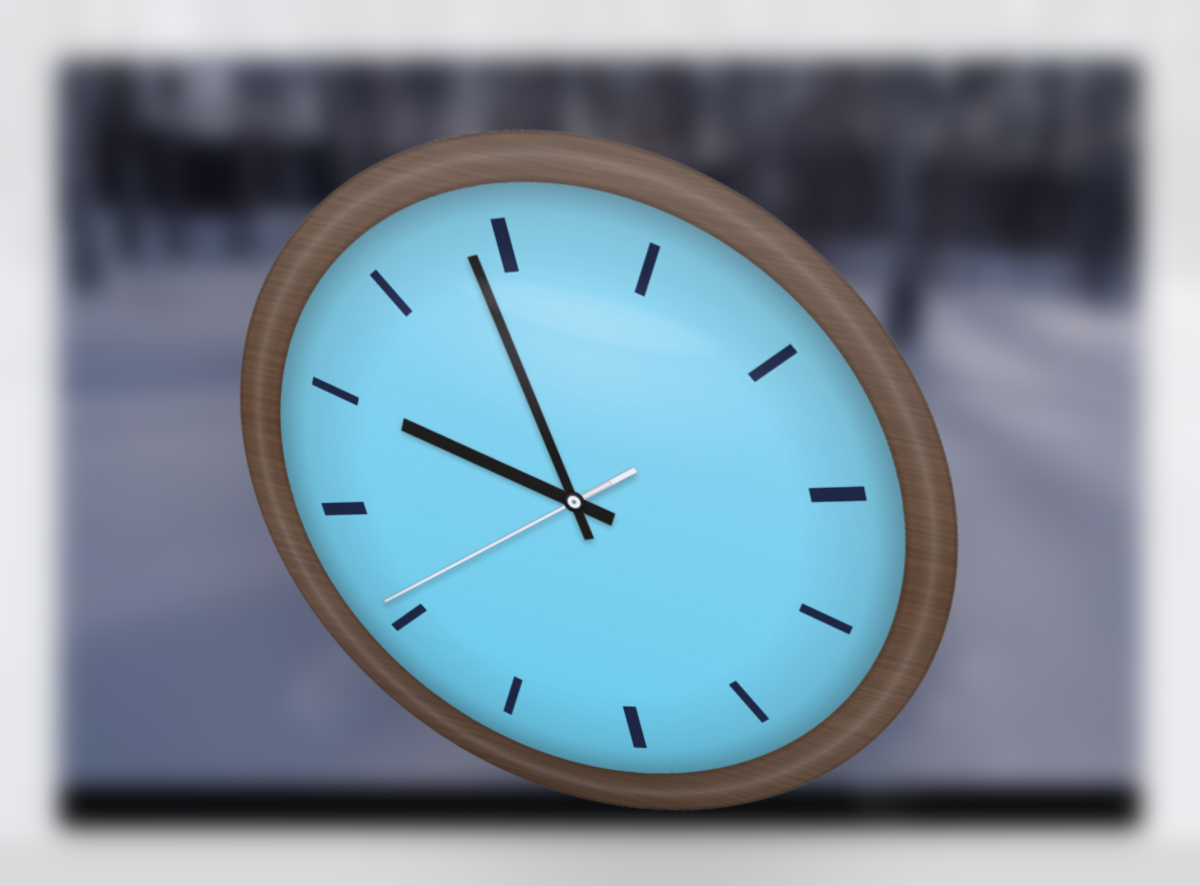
9:58:41
